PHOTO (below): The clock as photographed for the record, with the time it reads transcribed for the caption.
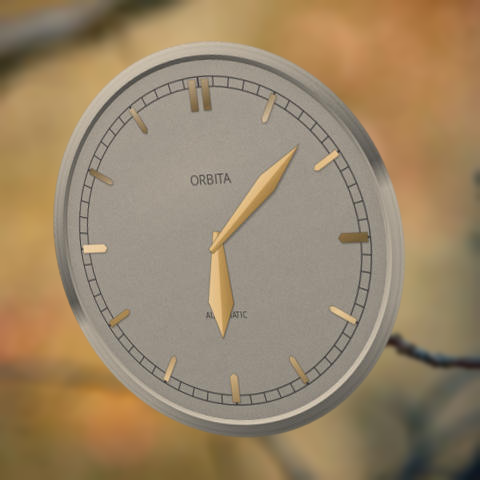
6:08
